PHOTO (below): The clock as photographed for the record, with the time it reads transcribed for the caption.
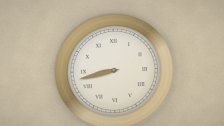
8:43
